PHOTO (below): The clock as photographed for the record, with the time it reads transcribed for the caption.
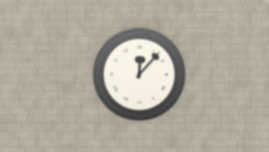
12:07
